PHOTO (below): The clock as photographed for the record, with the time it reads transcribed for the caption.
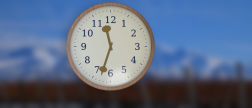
11:33
